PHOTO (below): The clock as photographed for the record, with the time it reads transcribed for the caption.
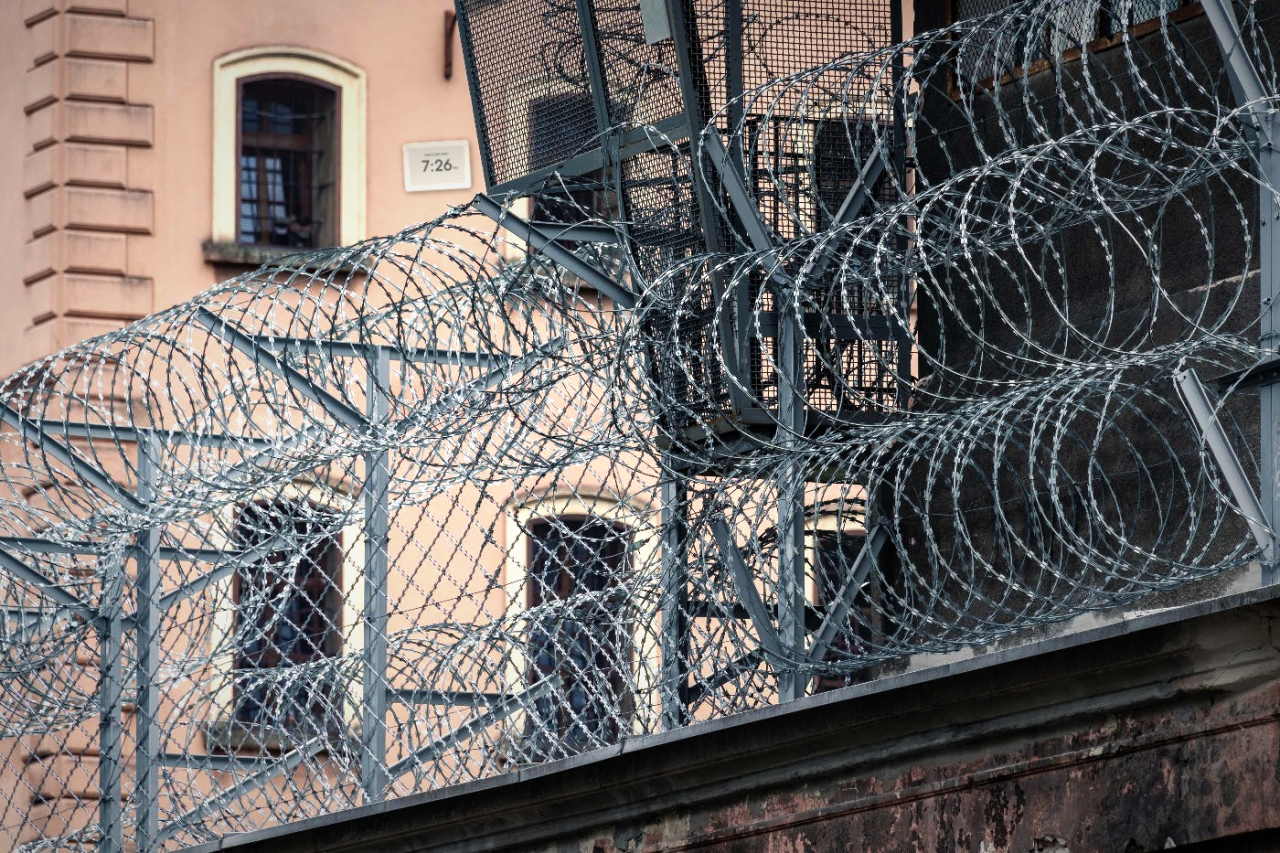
7:26
